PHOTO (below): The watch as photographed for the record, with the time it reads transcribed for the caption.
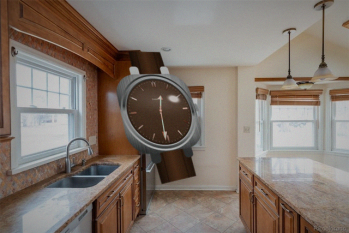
12:31
